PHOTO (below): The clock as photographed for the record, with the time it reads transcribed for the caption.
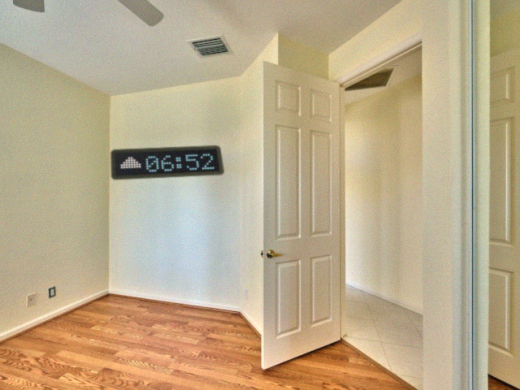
6:52
